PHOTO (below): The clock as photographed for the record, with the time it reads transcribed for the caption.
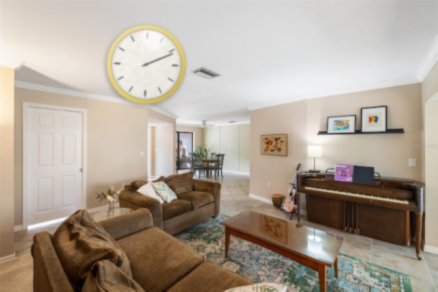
2:11
